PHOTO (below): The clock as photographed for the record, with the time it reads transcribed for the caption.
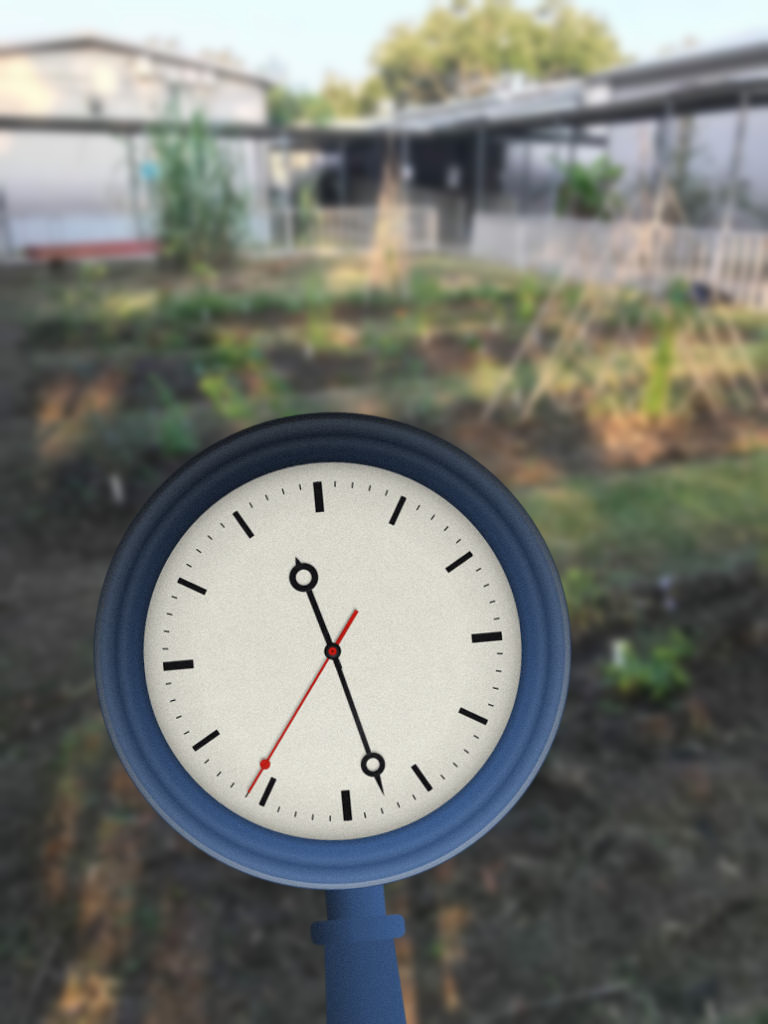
11:27:36
